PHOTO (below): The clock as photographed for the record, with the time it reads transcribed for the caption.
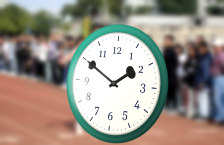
1:50
